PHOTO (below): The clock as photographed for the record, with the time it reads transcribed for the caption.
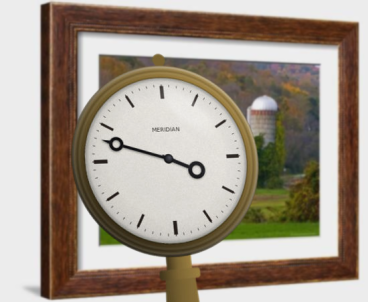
3:48
